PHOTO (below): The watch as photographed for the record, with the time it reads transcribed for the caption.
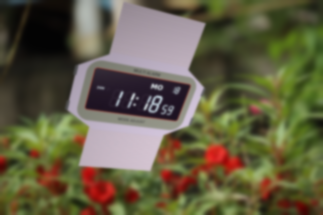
11:18
